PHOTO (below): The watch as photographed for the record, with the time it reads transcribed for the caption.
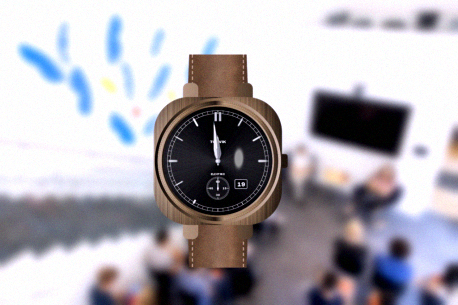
11:59
